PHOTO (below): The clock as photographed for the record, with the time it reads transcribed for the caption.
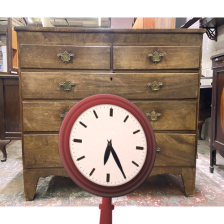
6:25
